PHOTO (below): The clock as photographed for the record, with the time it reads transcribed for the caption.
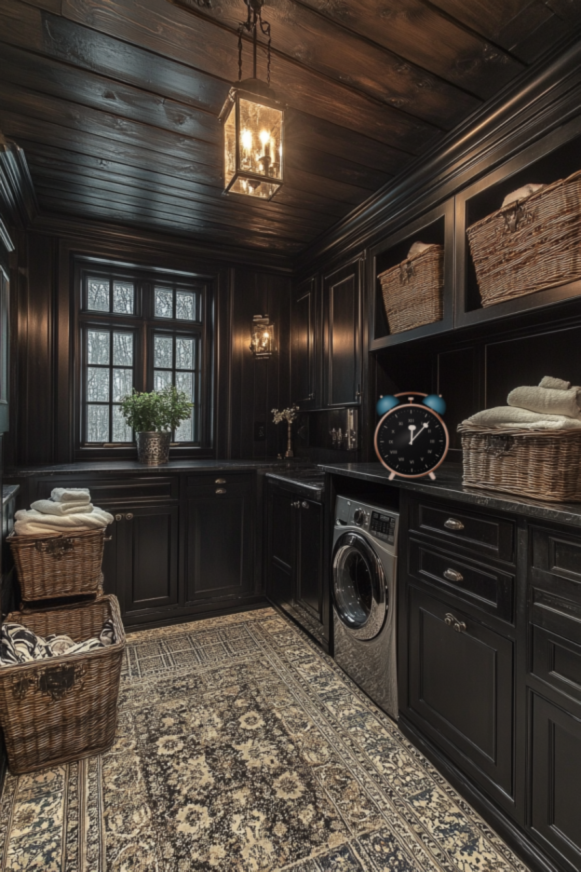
12:07
